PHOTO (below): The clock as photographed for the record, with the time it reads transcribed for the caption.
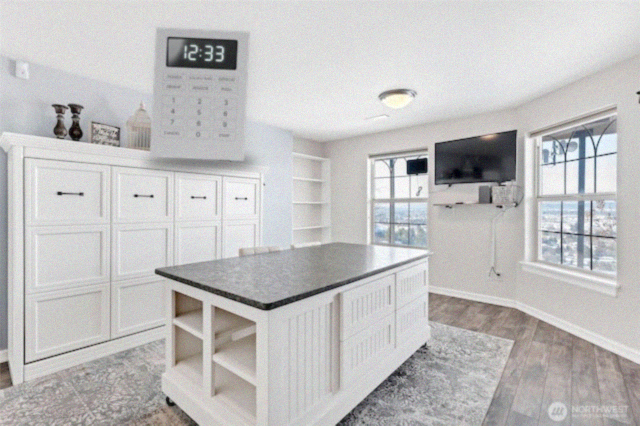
12:33
